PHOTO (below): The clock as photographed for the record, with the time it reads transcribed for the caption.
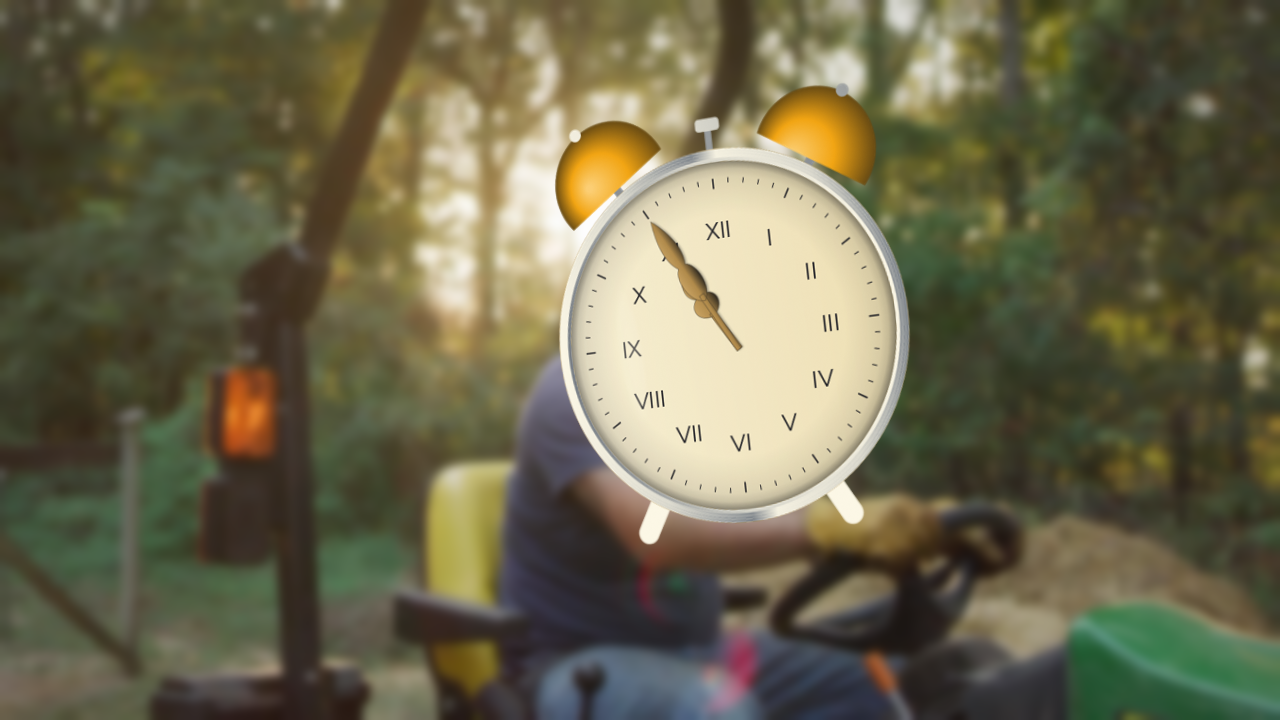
10:55
